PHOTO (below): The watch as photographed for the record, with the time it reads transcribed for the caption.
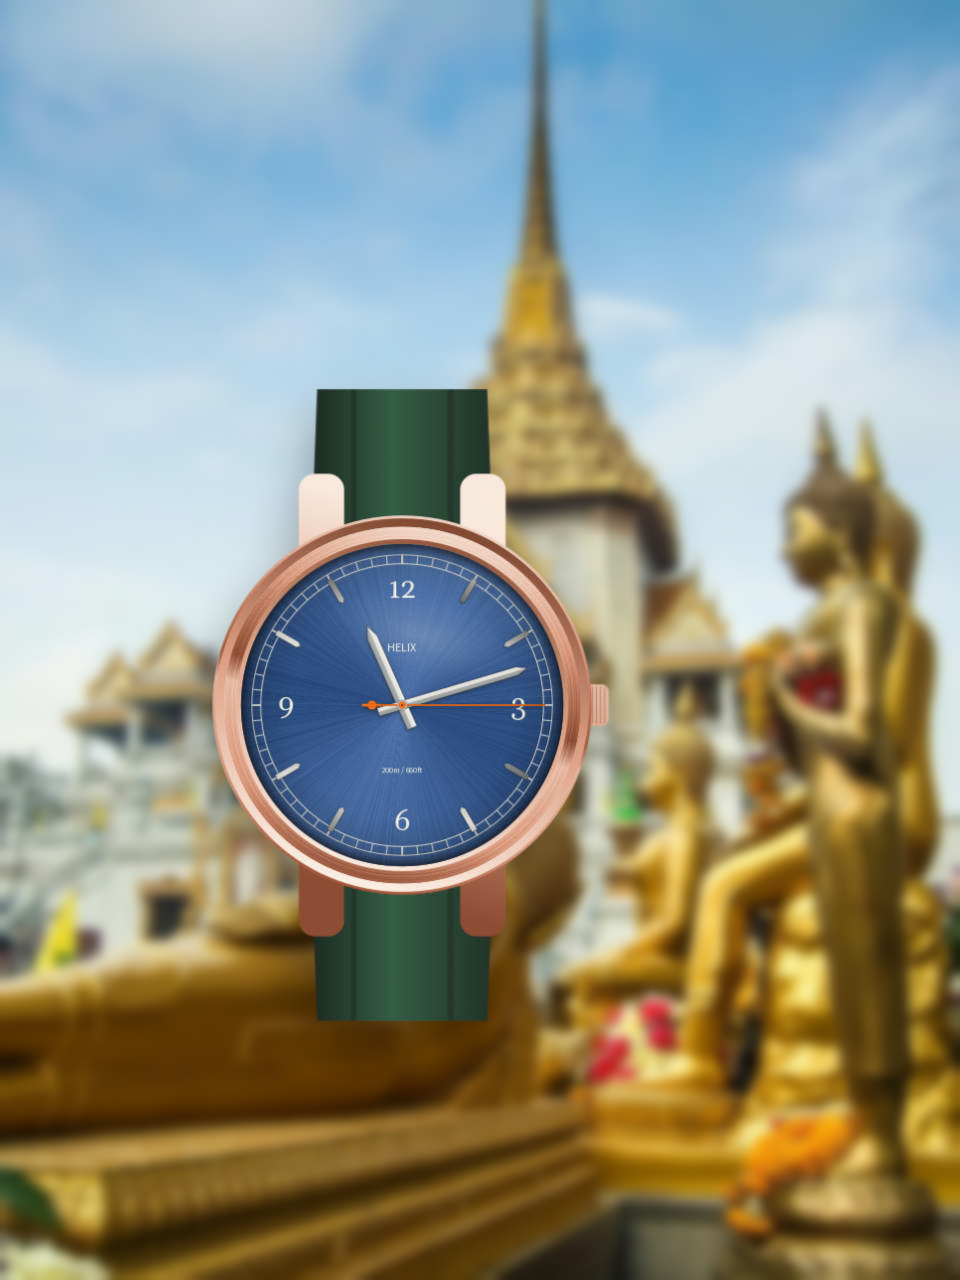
11:12:15
